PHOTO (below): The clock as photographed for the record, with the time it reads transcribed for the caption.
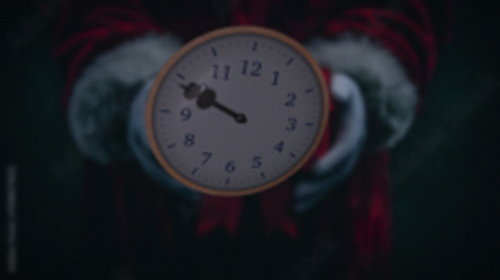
9:49
